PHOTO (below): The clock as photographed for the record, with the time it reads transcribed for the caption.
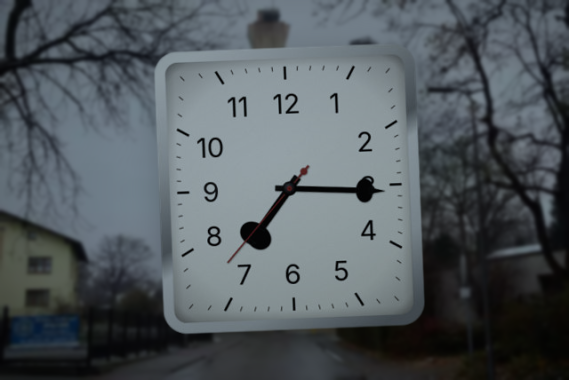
7:15:37
